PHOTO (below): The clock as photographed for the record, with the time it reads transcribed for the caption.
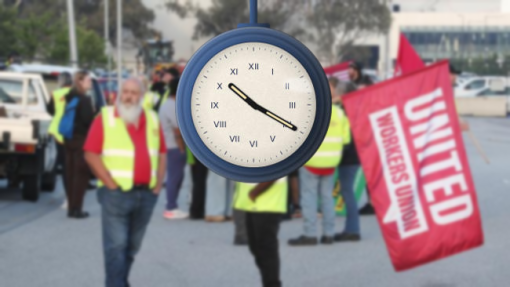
10:20
